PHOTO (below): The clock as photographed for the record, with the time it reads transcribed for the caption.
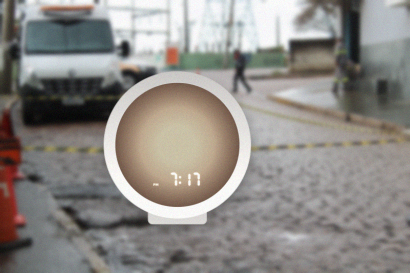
7:17
